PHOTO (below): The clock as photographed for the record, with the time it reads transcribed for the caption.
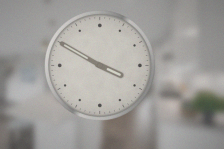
3:50
